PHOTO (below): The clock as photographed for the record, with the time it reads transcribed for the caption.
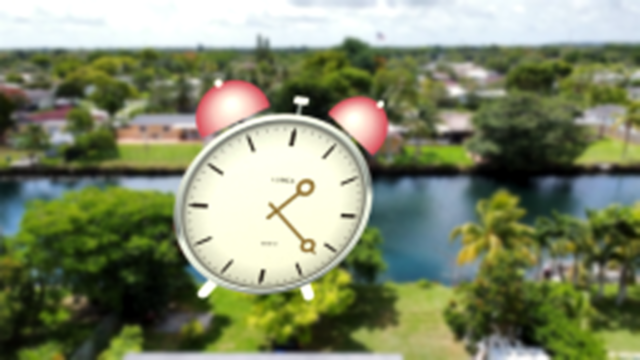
1:22
